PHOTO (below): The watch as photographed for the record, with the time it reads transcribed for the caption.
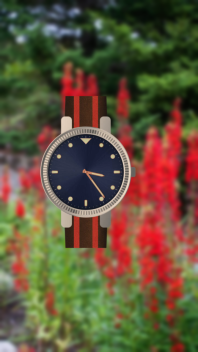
3:24
